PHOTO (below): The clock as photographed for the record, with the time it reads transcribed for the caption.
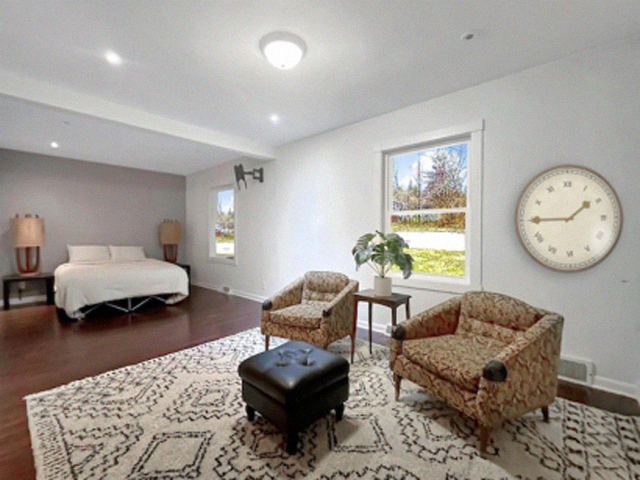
1:45
